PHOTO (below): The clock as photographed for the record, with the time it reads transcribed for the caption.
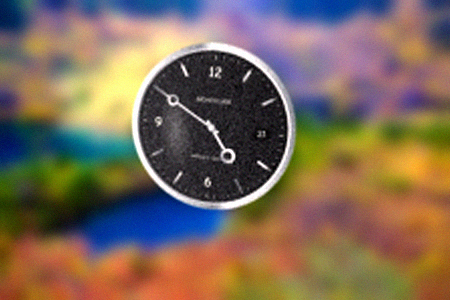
4:50
